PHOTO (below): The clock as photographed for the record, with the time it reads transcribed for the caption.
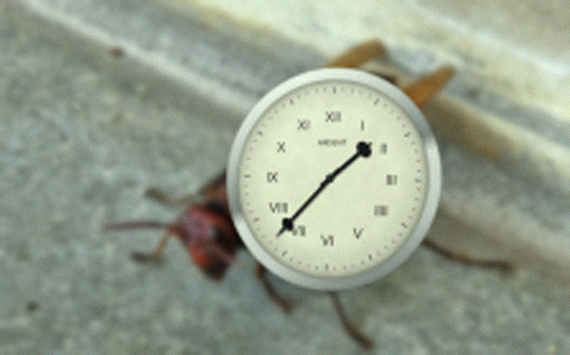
1:37
